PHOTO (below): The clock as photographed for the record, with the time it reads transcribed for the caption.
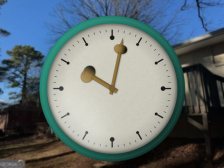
10:02
